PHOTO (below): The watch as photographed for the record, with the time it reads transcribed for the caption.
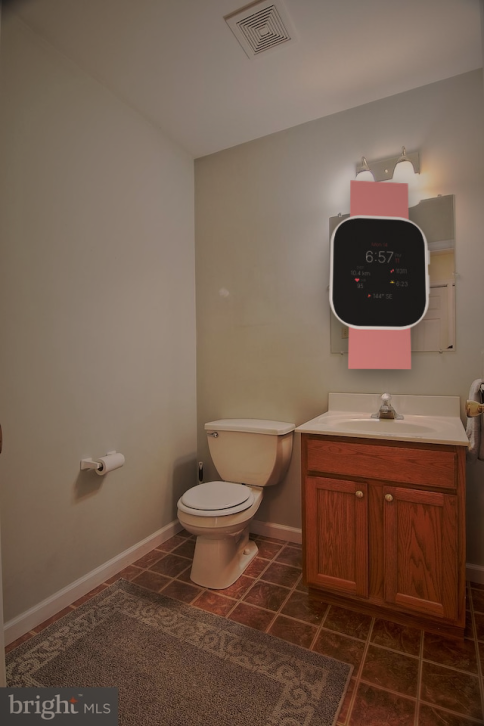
6:57
